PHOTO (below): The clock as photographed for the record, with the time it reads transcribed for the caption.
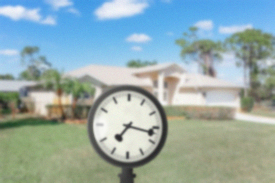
7:17
